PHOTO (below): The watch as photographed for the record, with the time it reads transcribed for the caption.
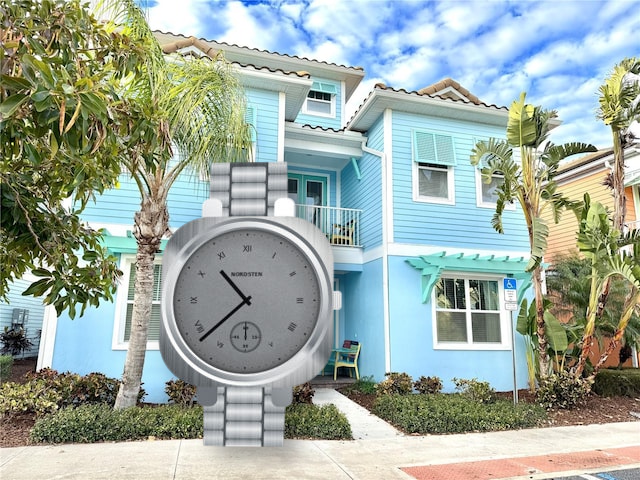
10:38
